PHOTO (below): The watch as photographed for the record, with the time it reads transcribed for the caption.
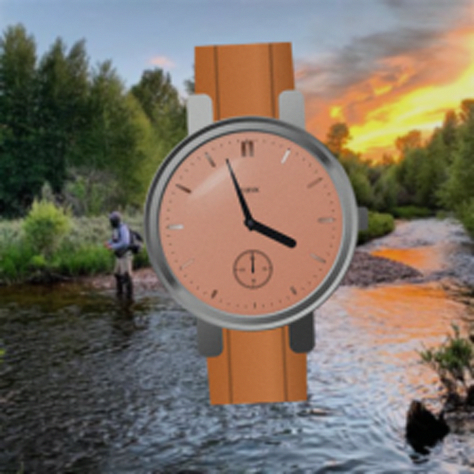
3:57
